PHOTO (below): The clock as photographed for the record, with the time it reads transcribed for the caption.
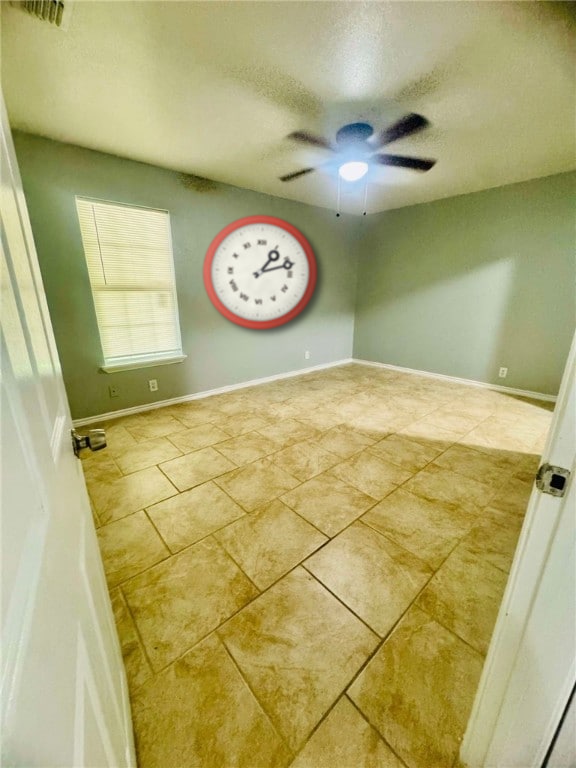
1:12
